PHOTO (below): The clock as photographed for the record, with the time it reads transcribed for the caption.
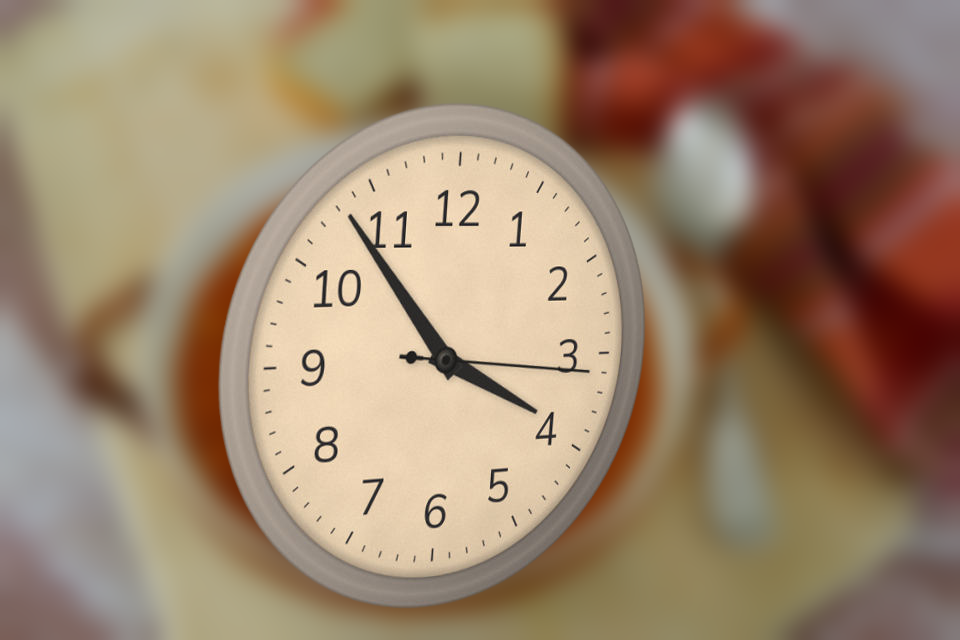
3:53:16
